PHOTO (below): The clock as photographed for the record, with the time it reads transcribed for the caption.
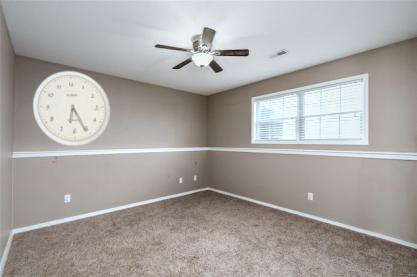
6:26
